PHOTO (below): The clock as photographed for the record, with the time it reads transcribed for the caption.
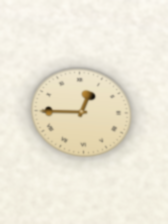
12:45
